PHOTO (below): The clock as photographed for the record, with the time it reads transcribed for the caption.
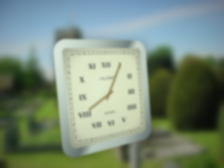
8:05
